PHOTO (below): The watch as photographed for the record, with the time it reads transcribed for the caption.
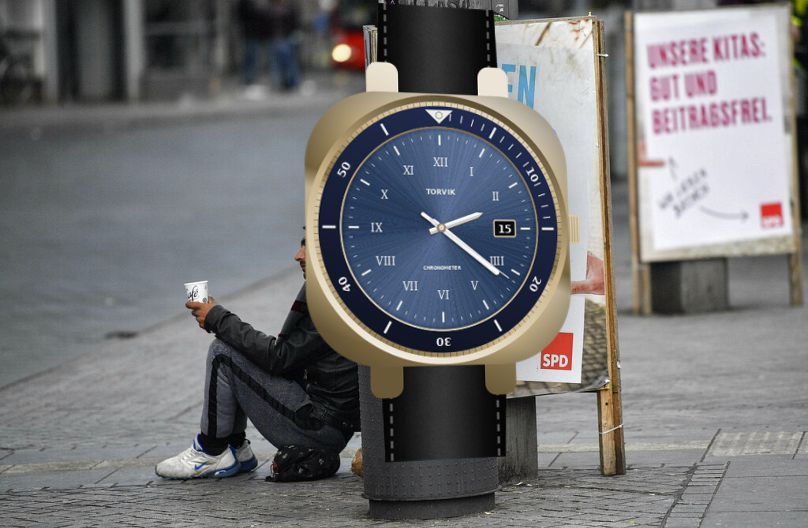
2:21:21
